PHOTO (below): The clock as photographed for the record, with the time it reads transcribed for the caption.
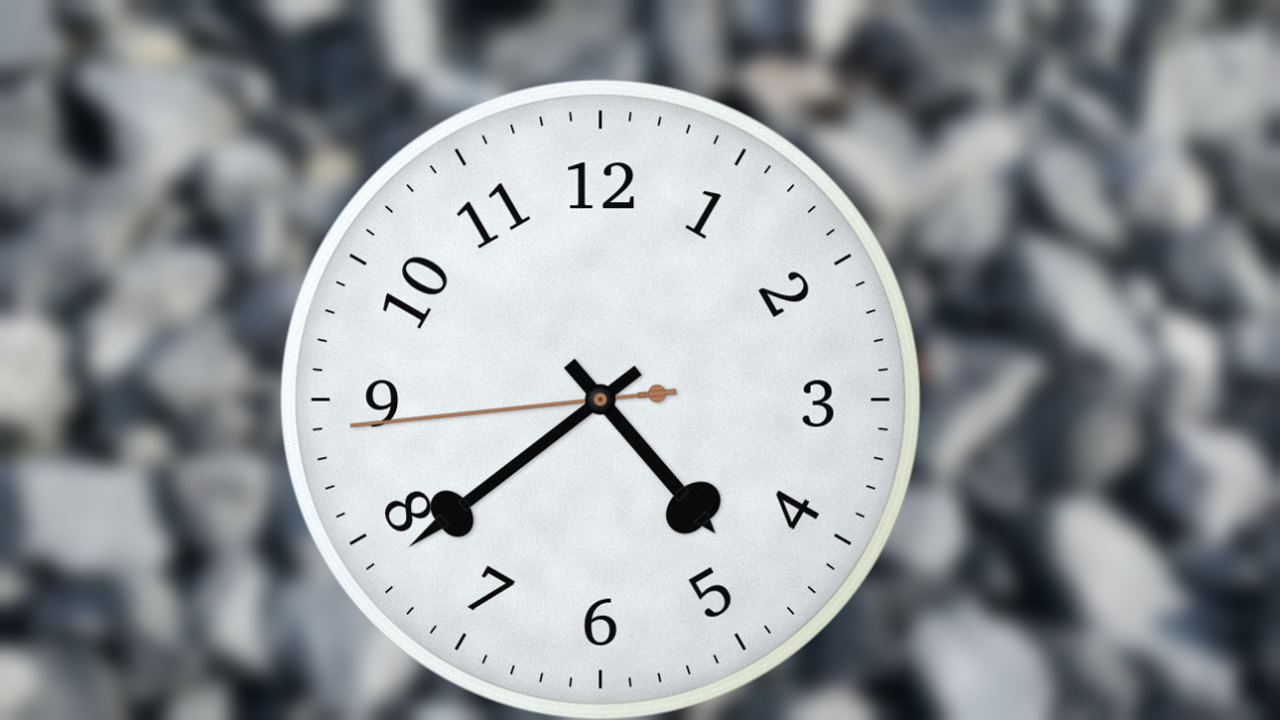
4:38:44
